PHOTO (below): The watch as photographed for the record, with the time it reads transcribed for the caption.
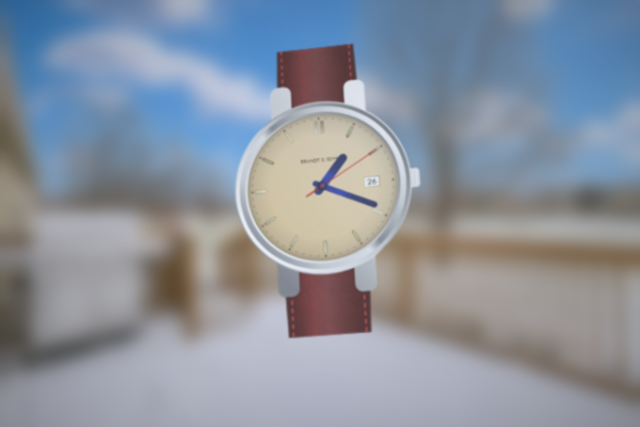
1:19:10
